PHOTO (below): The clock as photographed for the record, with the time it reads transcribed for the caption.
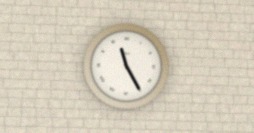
11:25
